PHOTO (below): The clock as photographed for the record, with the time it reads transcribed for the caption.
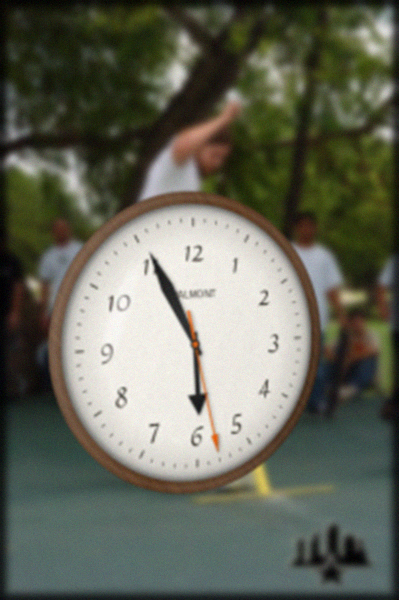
5:55:28
